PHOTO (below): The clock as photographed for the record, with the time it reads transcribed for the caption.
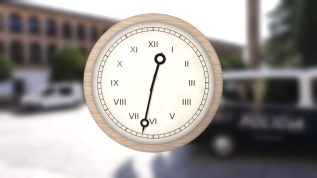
12:32
